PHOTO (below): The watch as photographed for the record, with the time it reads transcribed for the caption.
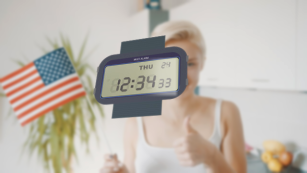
12:34:33
